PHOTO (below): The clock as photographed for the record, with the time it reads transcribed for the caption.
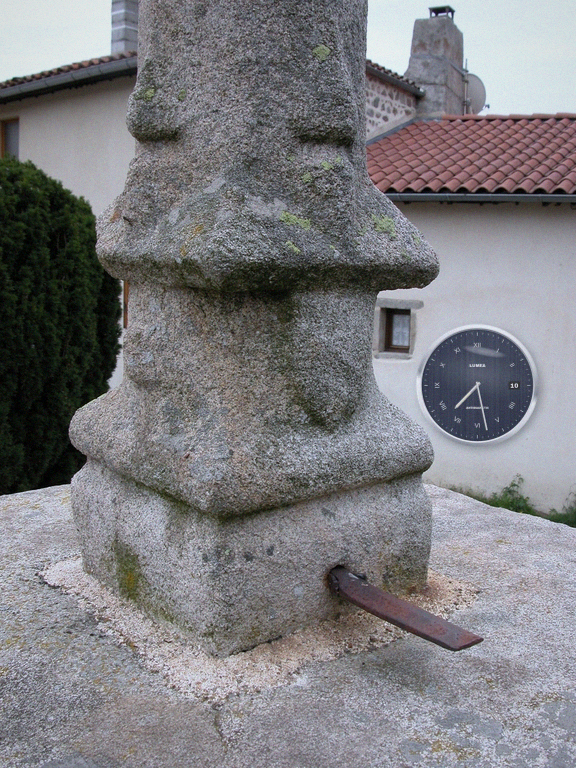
7:28
